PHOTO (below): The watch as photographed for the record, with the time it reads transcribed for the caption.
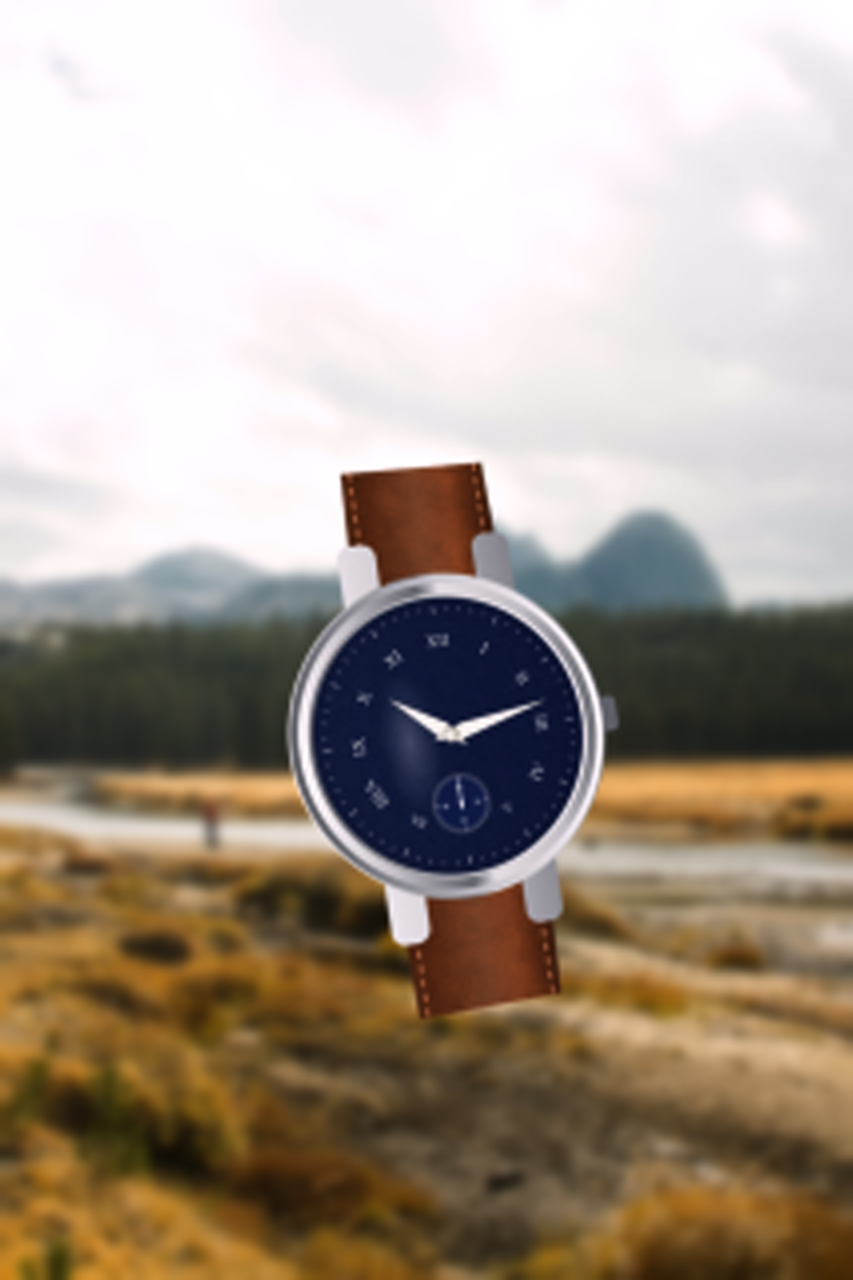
10:13
